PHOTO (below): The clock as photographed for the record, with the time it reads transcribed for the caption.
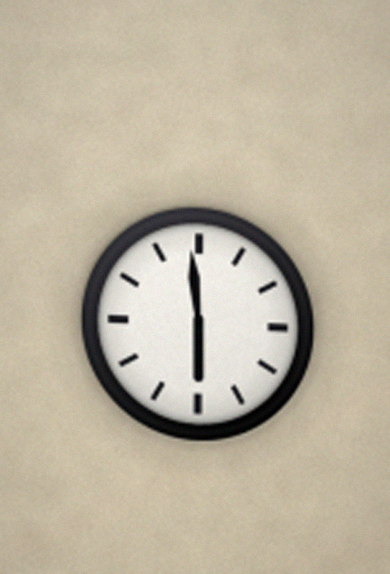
5:59
